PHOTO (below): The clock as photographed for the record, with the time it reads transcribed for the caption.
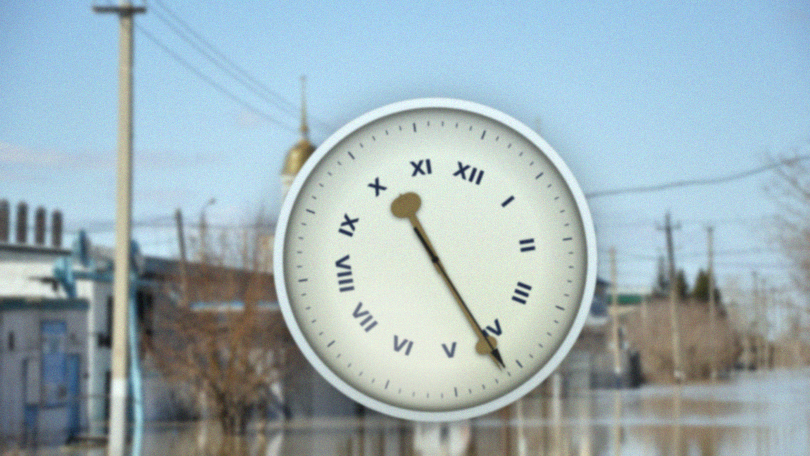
10:21:21
